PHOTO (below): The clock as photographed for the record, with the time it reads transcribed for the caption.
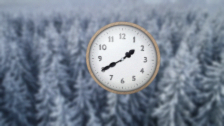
1:40
